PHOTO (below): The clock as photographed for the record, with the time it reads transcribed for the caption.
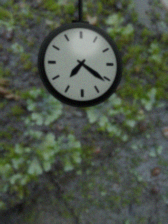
7:21
